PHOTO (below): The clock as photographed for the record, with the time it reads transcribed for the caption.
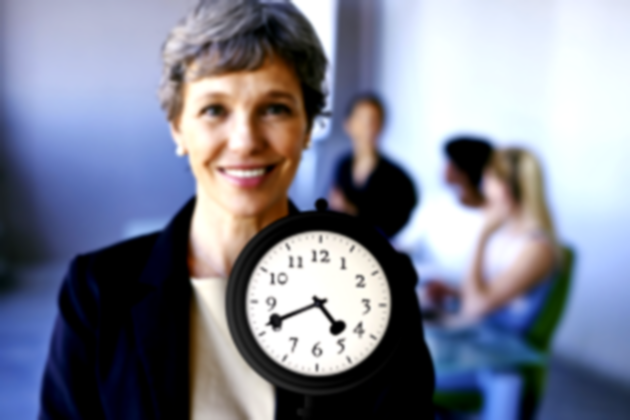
4:41
